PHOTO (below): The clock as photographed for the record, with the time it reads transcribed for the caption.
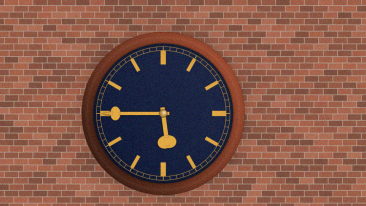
5:45
